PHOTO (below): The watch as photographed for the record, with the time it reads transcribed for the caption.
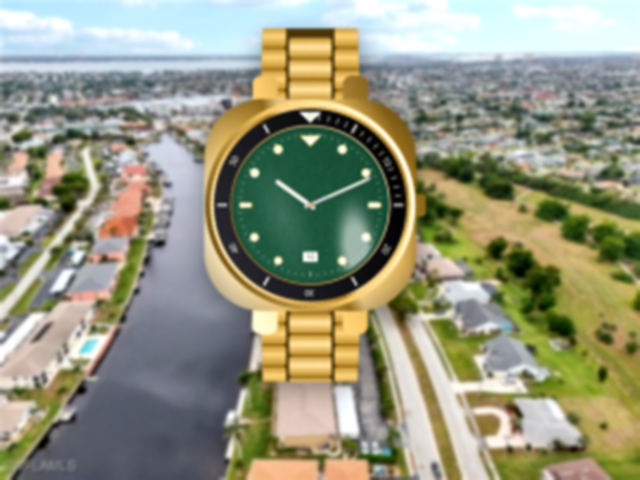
10:11
